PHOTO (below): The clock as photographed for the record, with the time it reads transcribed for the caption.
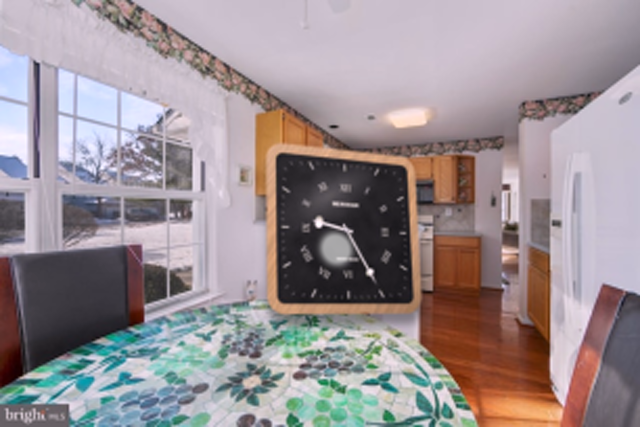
9:25
